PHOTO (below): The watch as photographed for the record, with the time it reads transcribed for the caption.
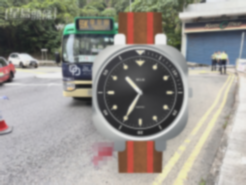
10:35
